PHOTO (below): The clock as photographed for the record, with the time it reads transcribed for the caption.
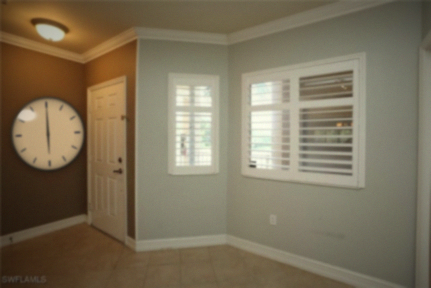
6:00
